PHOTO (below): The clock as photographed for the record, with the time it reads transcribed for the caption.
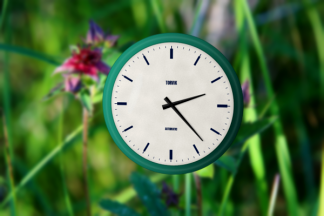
2:23
